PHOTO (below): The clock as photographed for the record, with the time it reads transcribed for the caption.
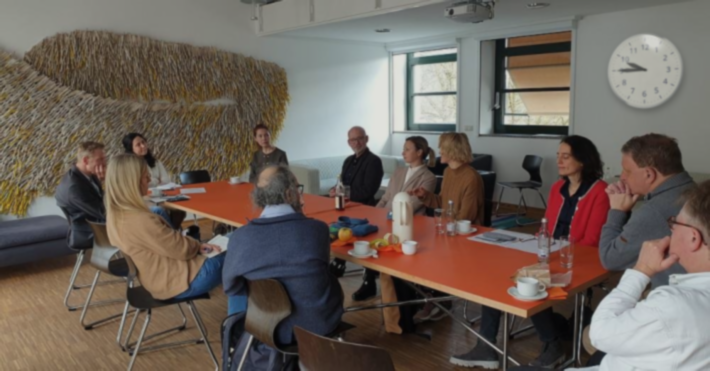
9:45
